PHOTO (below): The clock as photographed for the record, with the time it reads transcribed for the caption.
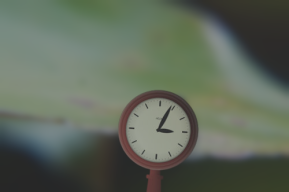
3:04
